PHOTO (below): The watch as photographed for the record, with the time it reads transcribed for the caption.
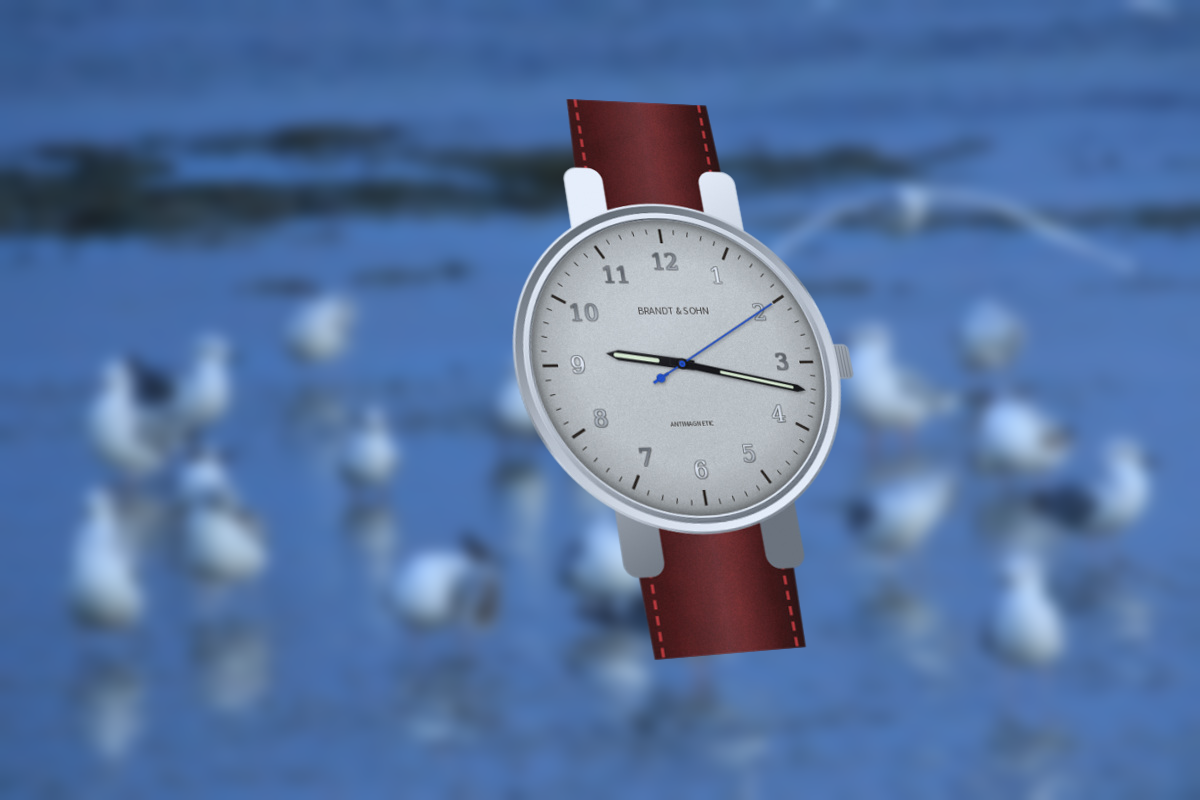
9:17:10
